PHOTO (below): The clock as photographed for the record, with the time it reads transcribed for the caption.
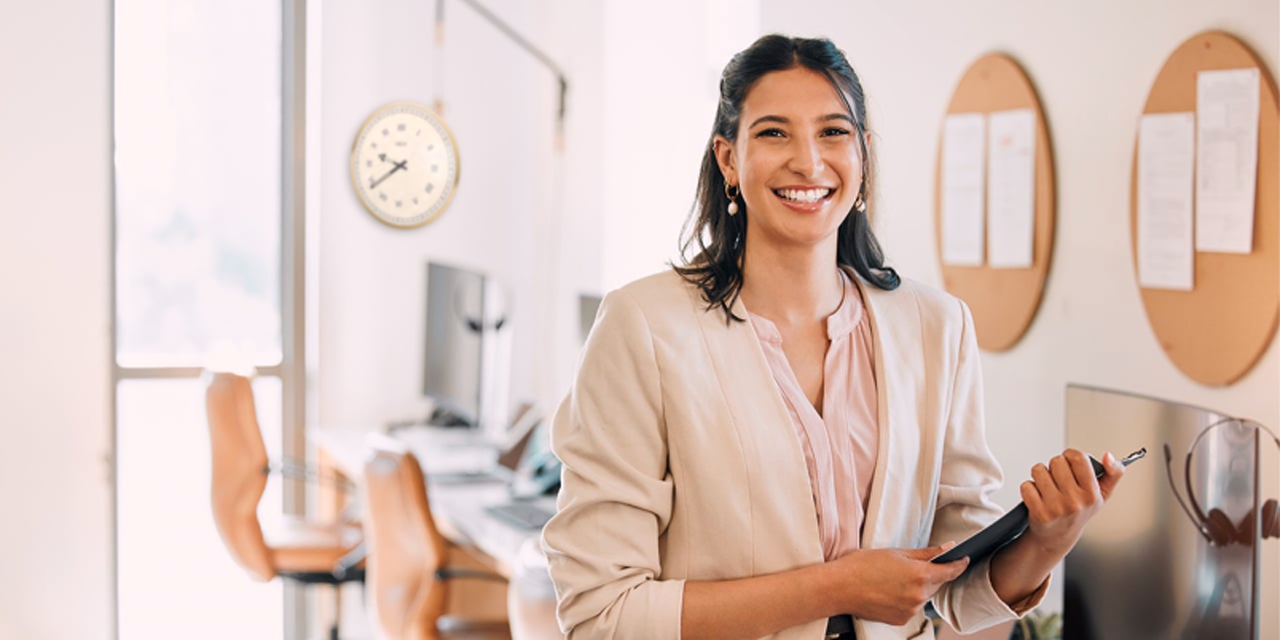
9:39
